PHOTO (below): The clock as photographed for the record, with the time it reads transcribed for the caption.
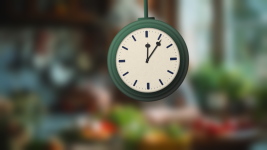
12:06
